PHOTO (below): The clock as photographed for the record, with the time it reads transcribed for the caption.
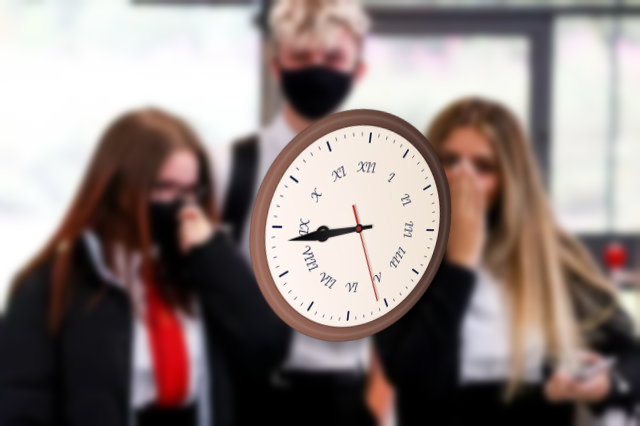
8:43:26
